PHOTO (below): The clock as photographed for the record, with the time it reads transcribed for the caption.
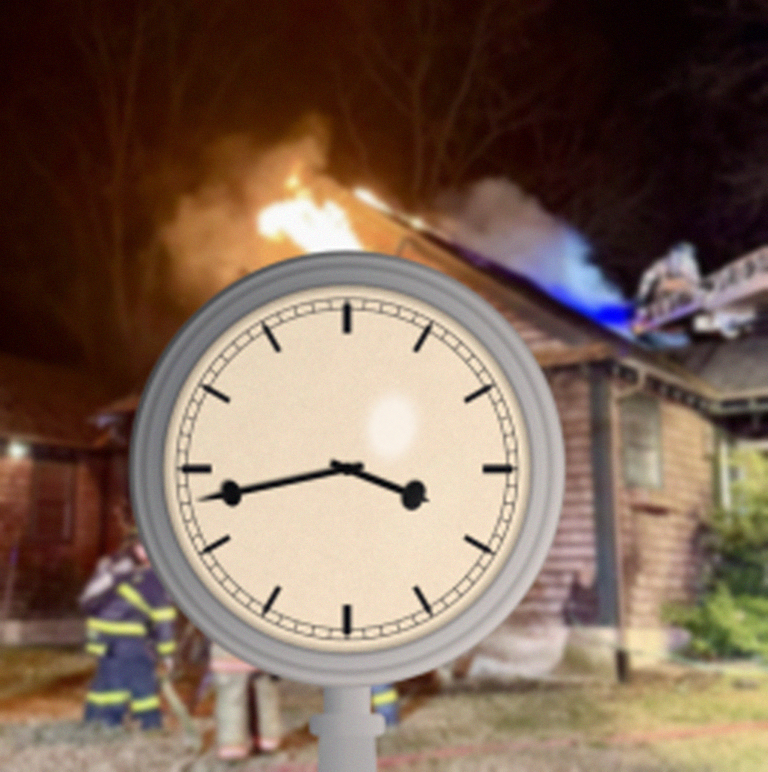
3:43
